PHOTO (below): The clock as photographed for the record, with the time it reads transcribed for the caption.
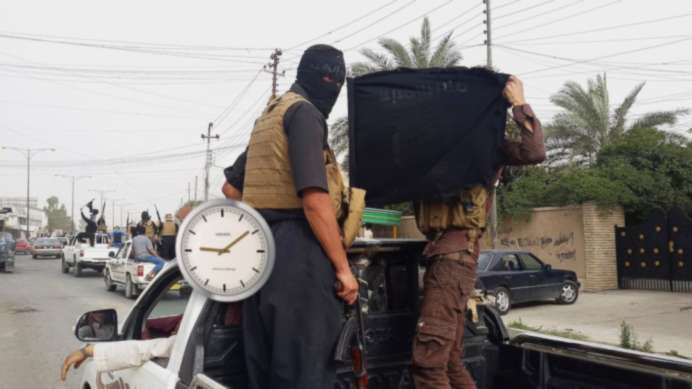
9:09
